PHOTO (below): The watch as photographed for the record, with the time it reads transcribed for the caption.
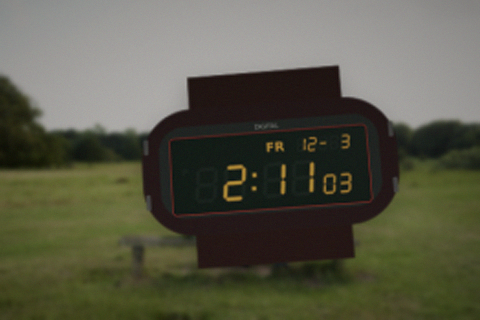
2:11:03
